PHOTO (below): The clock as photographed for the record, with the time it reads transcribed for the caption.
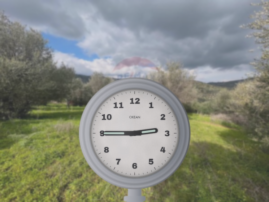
2:45
